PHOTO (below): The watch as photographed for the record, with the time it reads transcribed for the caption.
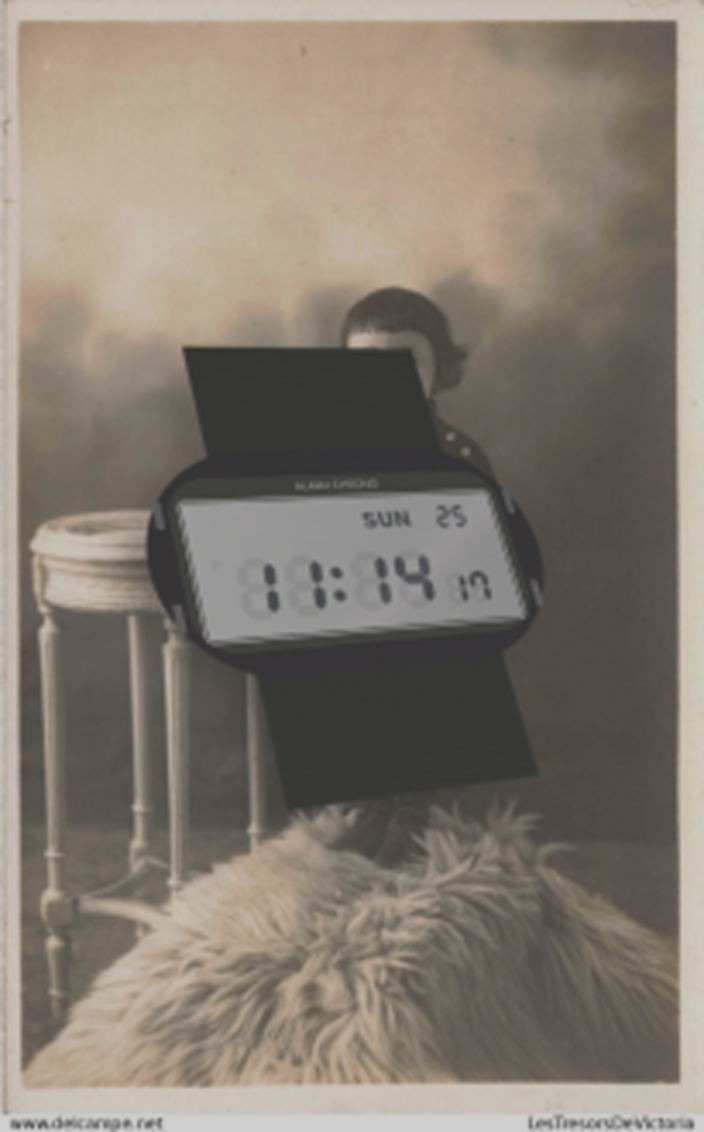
11:14:17
